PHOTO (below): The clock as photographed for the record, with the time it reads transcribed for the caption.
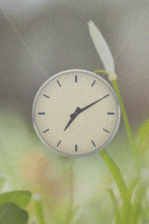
7:10
